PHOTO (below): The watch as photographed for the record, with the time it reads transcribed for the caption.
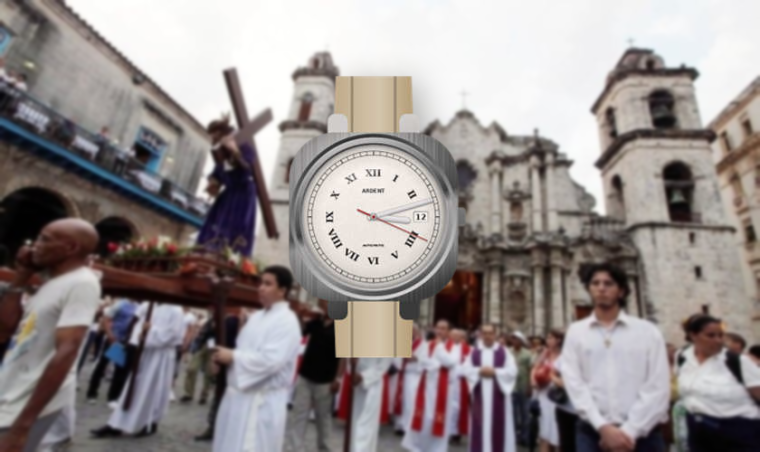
3:12:19
